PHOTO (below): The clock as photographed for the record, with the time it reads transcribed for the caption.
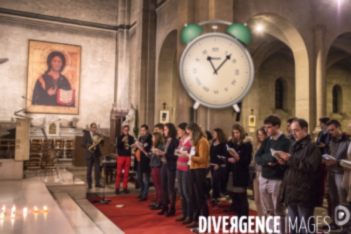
11:07
